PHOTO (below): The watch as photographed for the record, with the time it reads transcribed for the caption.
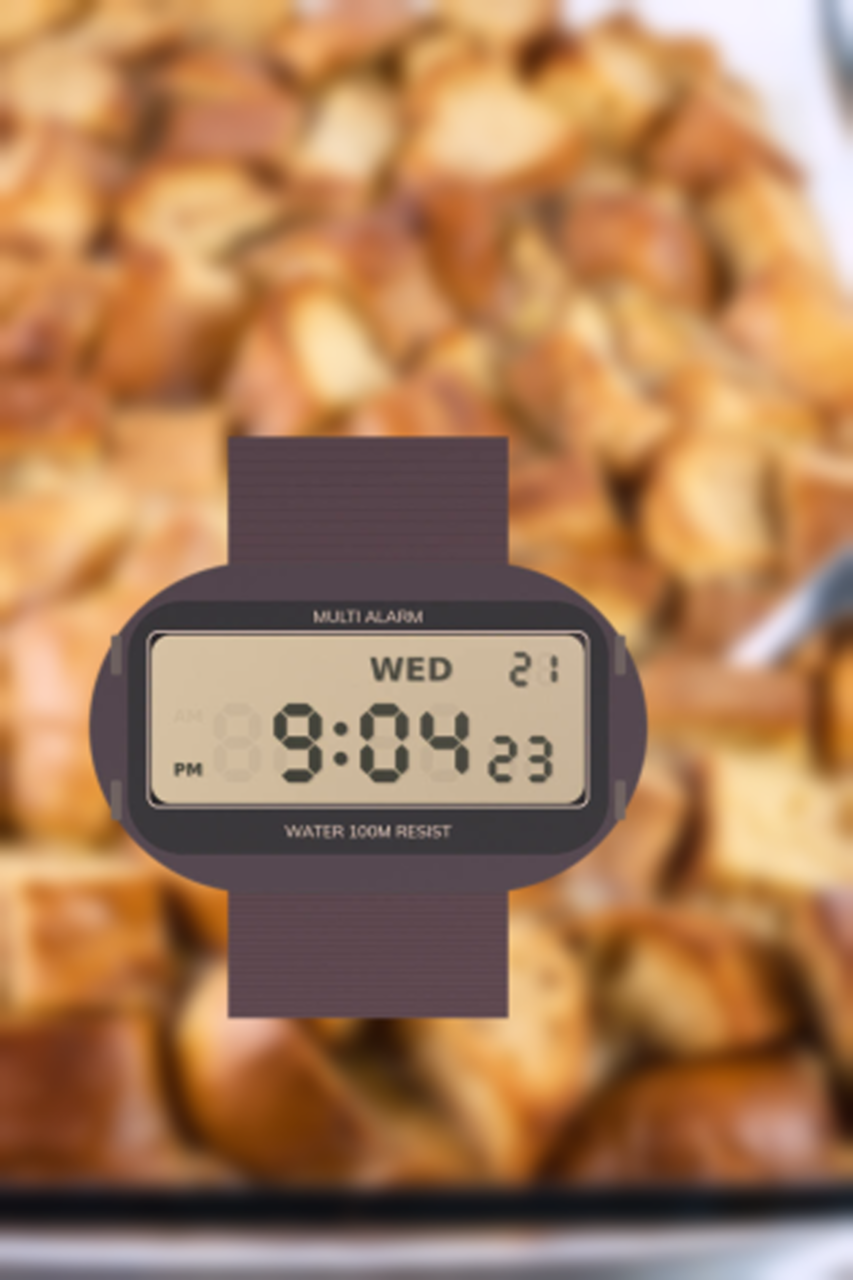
9:04:23
